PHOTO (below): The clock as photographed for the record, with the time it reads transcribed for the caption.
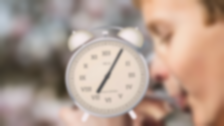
7:05
